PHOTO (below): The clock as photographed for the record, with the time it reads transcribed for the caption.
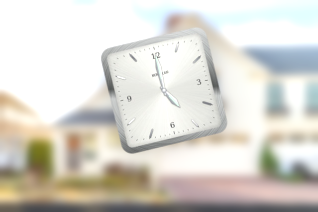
5:00
